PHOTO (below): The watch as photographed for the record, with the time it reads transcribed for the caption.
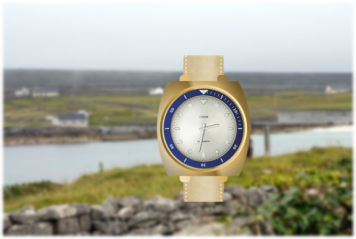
2:32
